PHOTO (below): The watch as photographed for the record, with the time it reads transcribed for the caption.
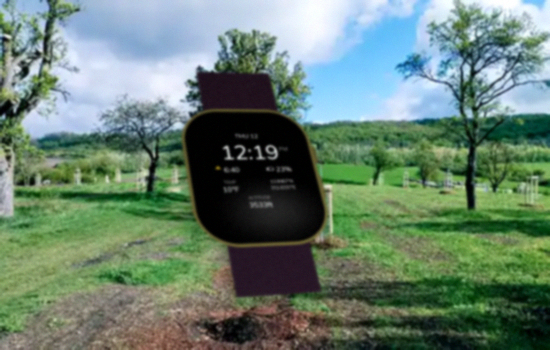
12:19
